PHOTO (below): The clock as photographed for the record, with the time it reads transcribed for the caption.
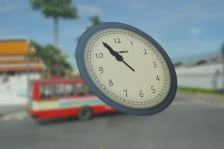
10:55
